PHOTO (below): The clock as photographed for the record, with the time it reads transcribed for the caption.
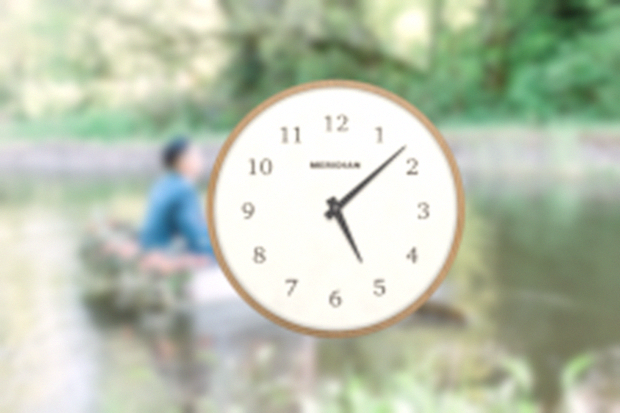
5:08
